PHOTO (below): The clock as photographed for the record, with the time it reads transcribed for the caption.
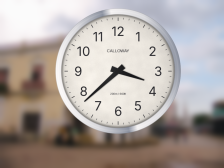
3:38
